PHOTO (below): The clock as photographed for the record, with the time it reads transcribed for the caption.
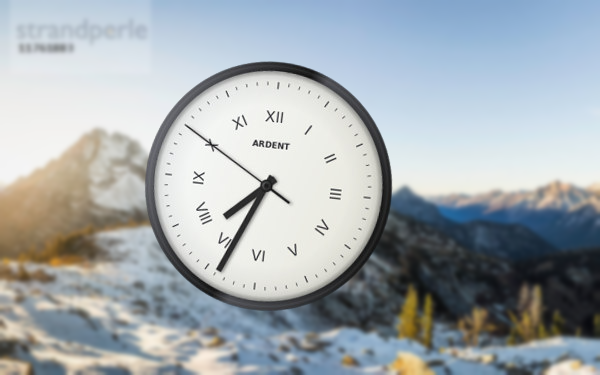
7:33:50
